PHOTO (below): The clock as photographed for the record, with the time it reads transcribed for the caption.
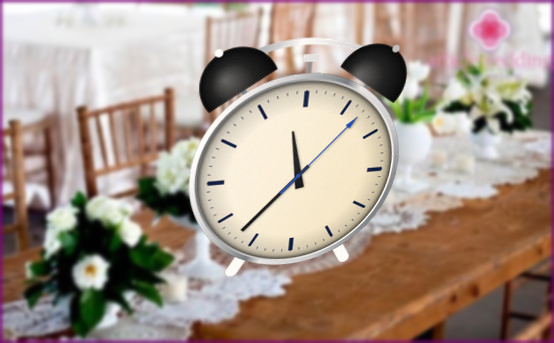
11:37:07
